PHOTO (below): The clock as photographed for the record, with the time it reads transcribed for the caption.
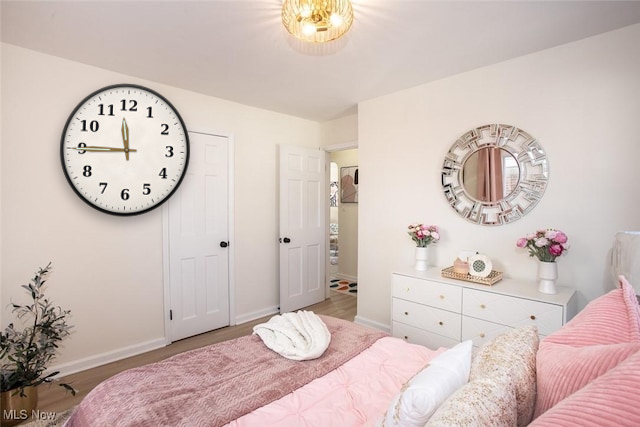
11:45
